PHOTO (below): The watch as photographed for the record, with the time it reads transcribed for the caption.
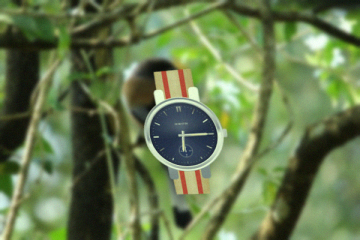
6:15
